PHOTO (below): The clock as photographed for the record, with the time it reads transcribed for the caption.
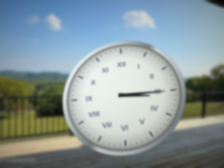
3:15
